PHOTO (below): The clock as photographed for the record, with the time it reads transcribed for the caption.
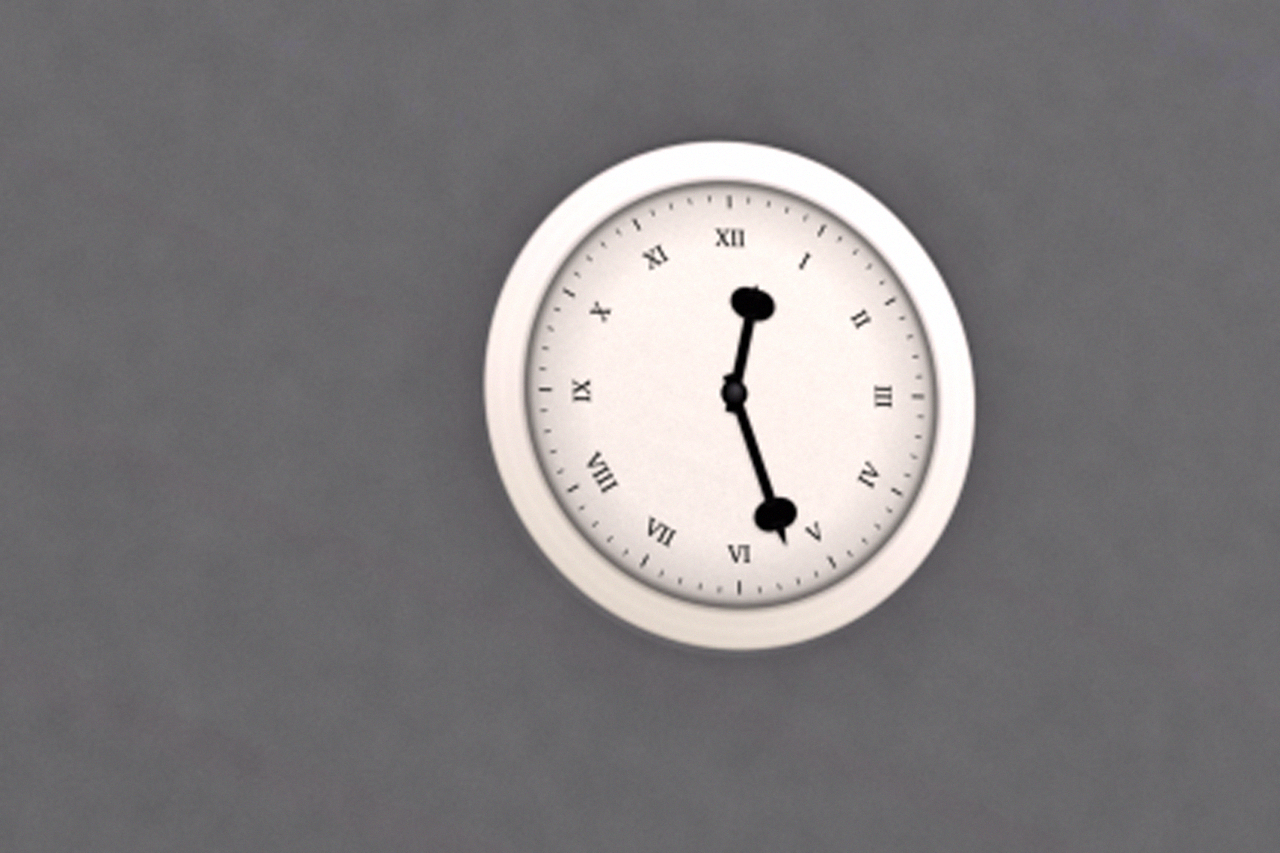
12:27
